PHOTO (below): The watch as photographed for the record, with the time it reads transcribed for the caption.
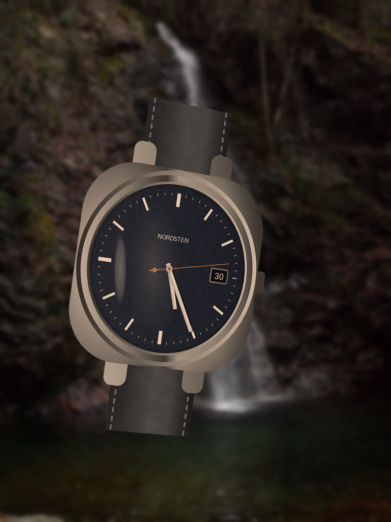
5:25:13
